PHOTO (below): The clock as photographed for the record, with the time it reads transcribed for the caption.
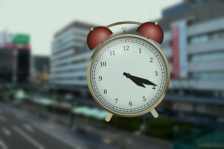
4:19
